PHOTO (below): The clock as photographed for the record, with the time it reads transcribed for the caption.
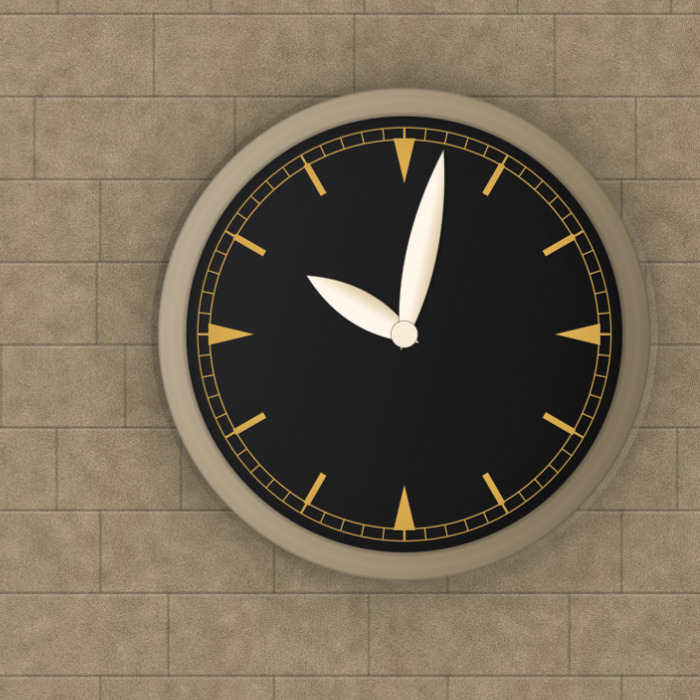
10:02
